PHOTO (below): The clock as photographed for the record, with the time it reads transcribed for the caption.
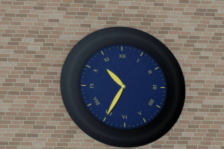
10:35
